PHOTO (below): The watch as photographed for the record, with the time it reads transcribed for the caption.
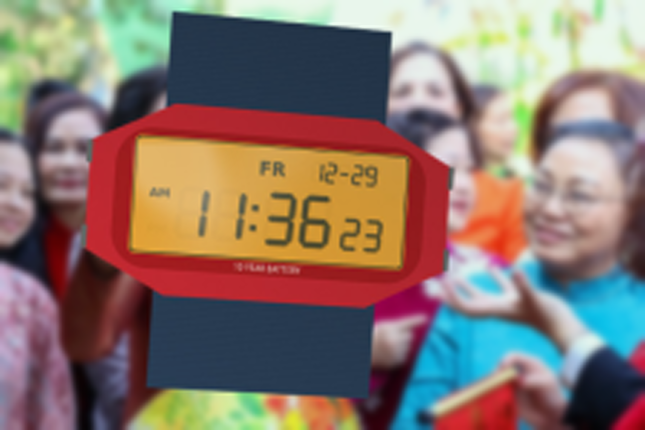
11:36:23
